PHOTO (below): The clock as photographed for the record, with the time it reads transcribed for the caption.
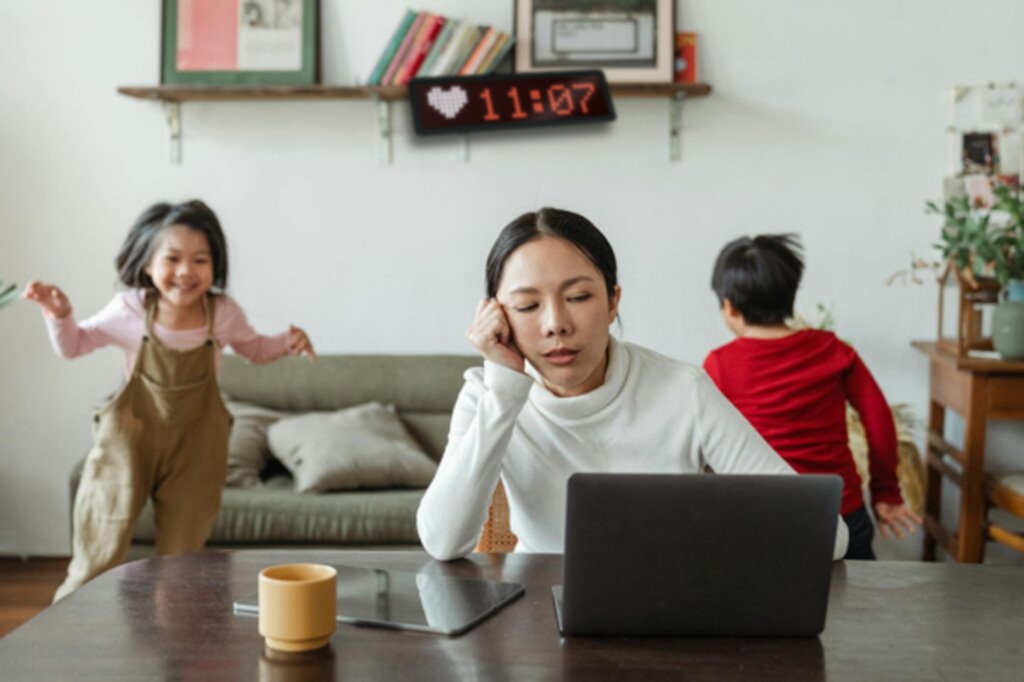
11:07
